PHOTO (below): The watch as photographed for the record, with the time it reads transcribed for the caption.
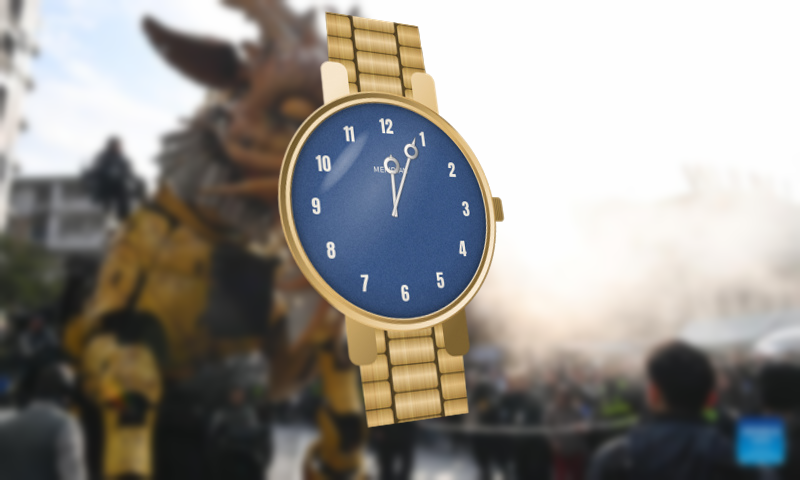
12:04
